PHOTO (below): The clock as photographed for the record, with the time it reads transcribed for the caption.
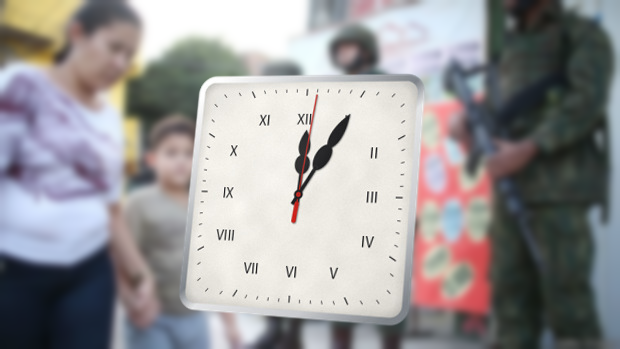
12:05:01
